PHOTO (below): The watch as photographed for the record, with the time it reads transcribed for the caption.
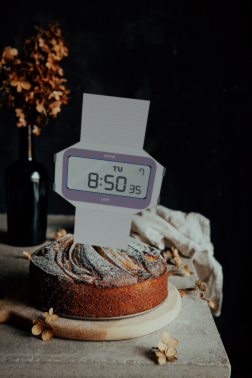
8:50:35
